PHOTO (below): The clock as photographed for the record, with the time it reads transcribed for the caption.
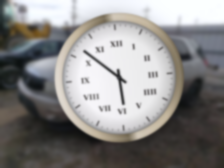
5:52
